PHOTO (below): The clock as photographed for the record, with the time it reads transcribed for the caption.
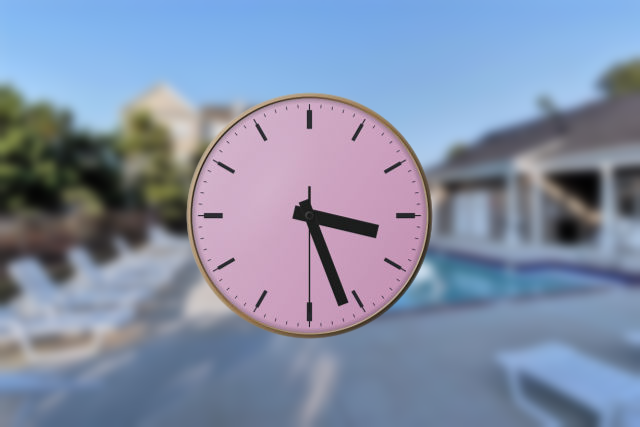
3:26:30
